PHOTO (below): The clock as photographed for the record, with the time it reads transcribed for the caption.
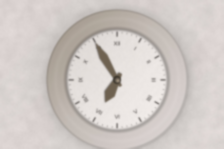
6:55
